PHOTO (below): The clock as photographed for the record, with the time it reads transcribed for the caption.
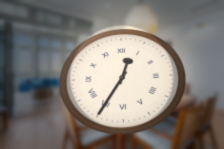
12:35
